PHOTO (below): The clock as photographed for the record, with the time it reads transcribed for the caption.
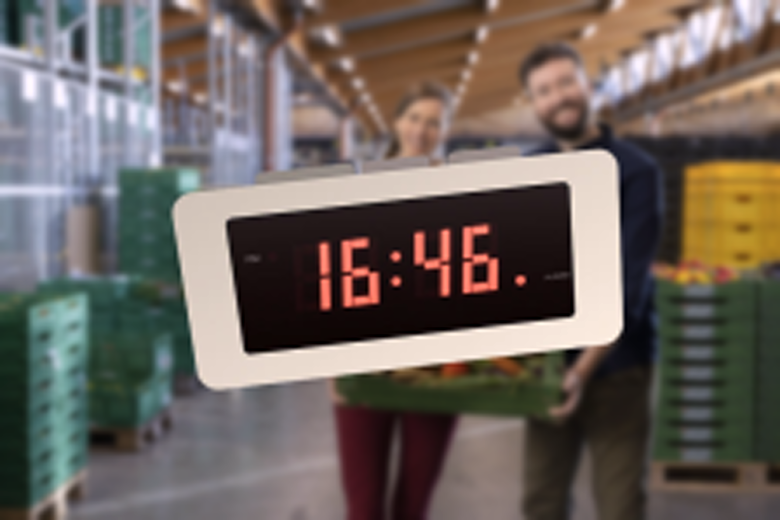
16:46
